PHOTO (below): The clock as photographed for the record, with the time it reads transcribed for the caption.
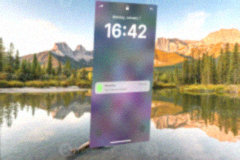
16:42
